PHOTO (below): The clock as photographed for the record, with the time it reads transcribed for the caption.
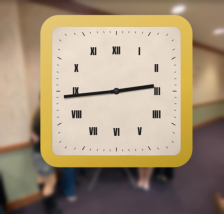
2:44
